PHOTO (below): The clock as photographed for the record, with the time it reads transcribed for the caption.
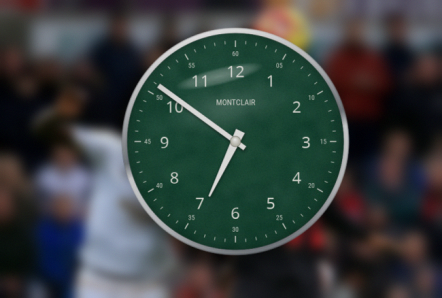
6:51
